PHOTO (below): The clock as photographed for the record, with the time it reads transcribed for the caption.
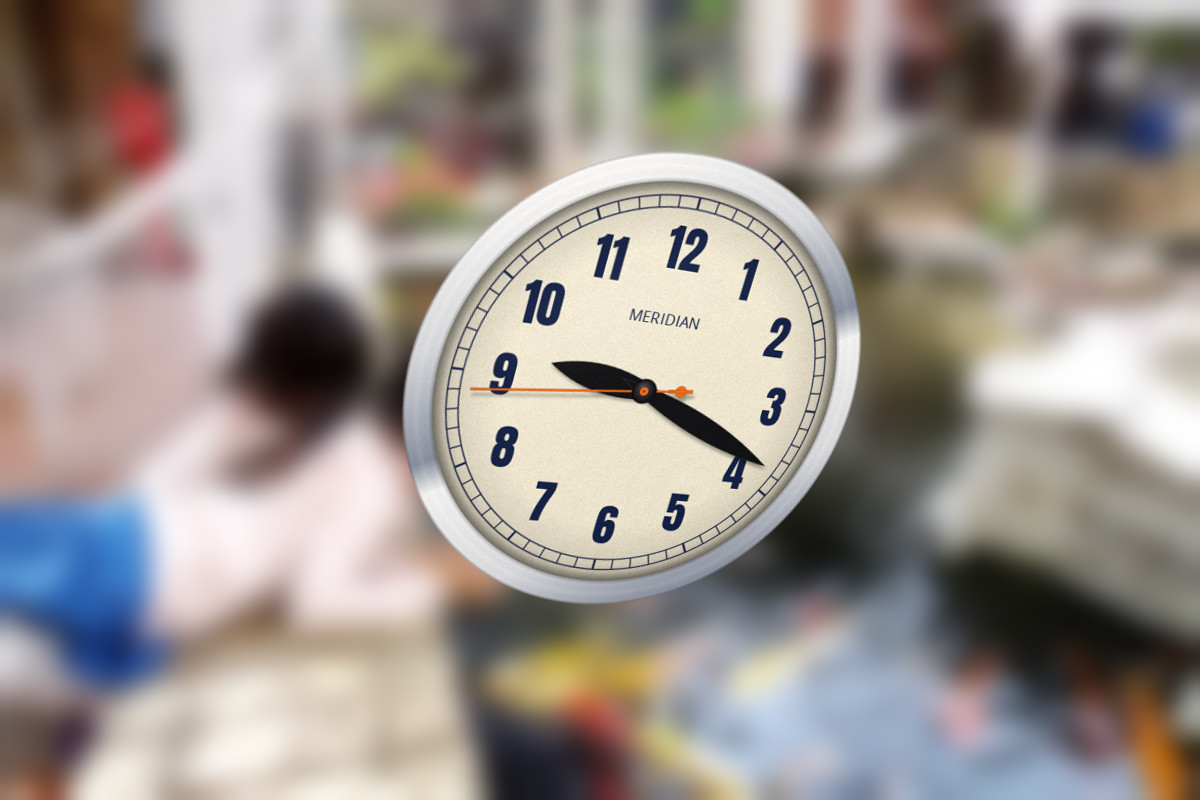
9:18:44
